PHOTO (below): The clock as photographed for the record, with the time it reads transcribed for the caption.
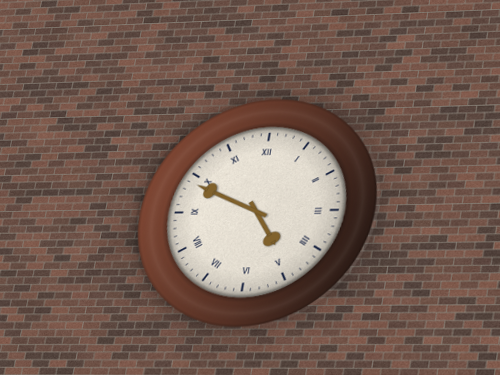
4:49
